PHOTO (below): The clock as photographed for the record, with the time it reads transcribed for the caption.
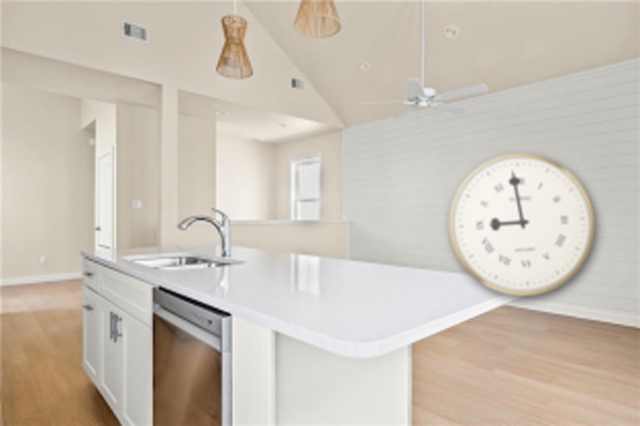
8:59
